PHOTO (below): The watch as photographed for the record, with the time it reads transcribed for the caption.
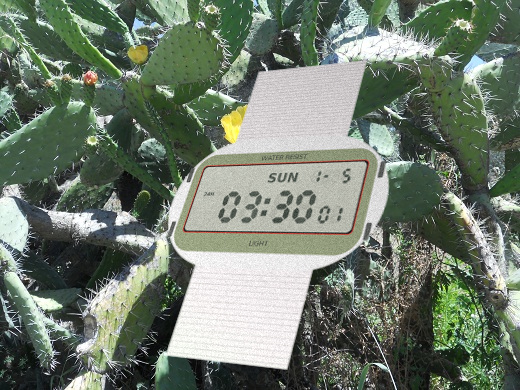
3:30:01
